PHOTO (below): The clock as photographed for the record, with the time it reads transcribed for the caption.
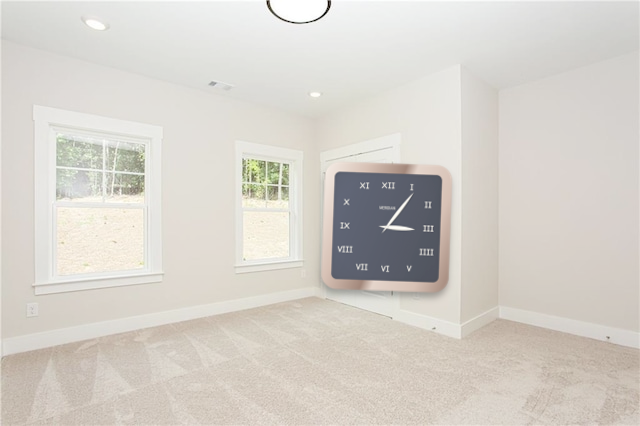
3:06
